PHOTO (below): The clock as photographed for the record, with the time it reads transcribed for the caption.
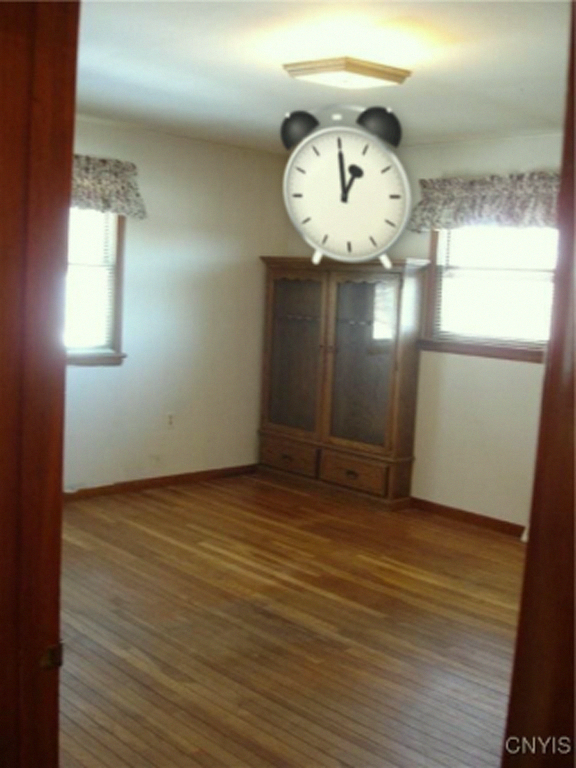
1:00
